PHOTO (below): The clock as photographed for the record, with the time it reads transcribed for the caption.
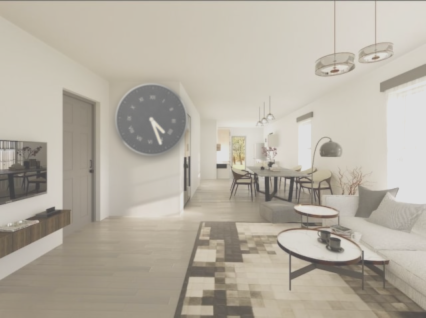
4:26
